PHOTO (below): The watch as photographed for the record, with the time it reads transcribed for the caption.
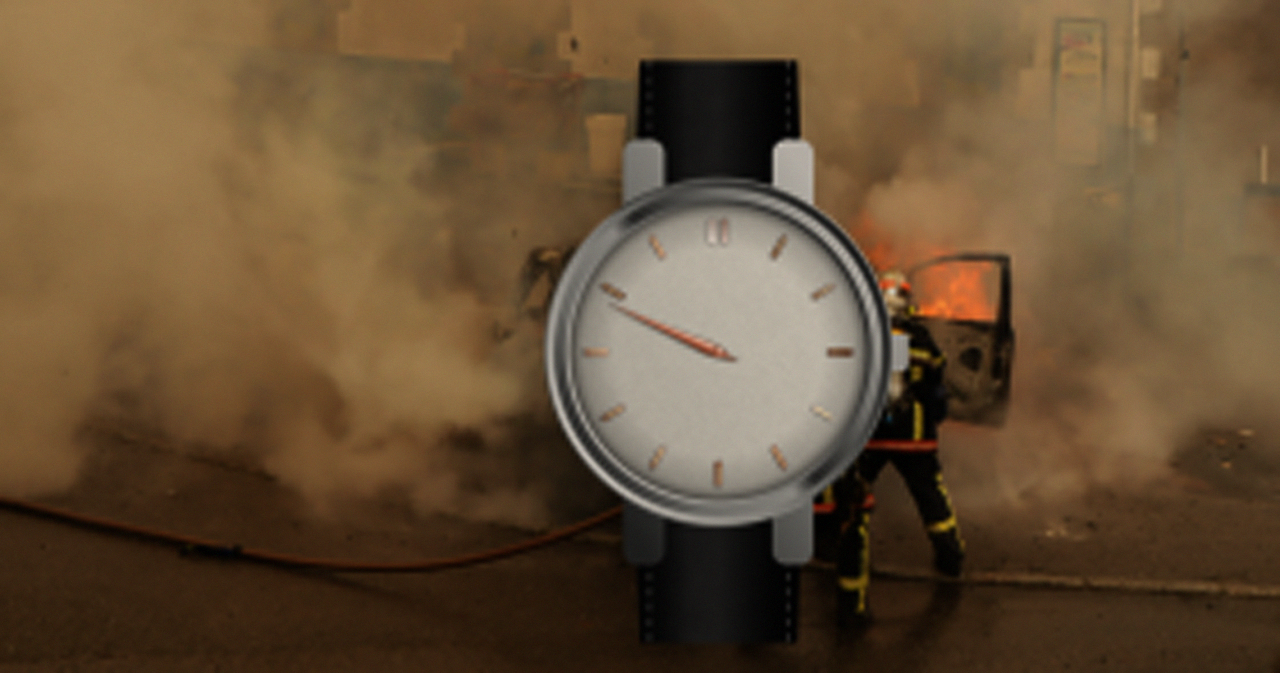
9:49
